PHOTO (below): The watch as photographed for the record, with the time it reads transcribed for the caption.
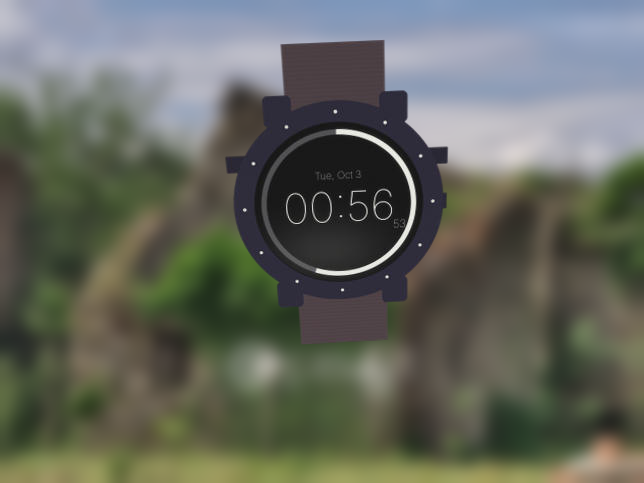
0:56:53
